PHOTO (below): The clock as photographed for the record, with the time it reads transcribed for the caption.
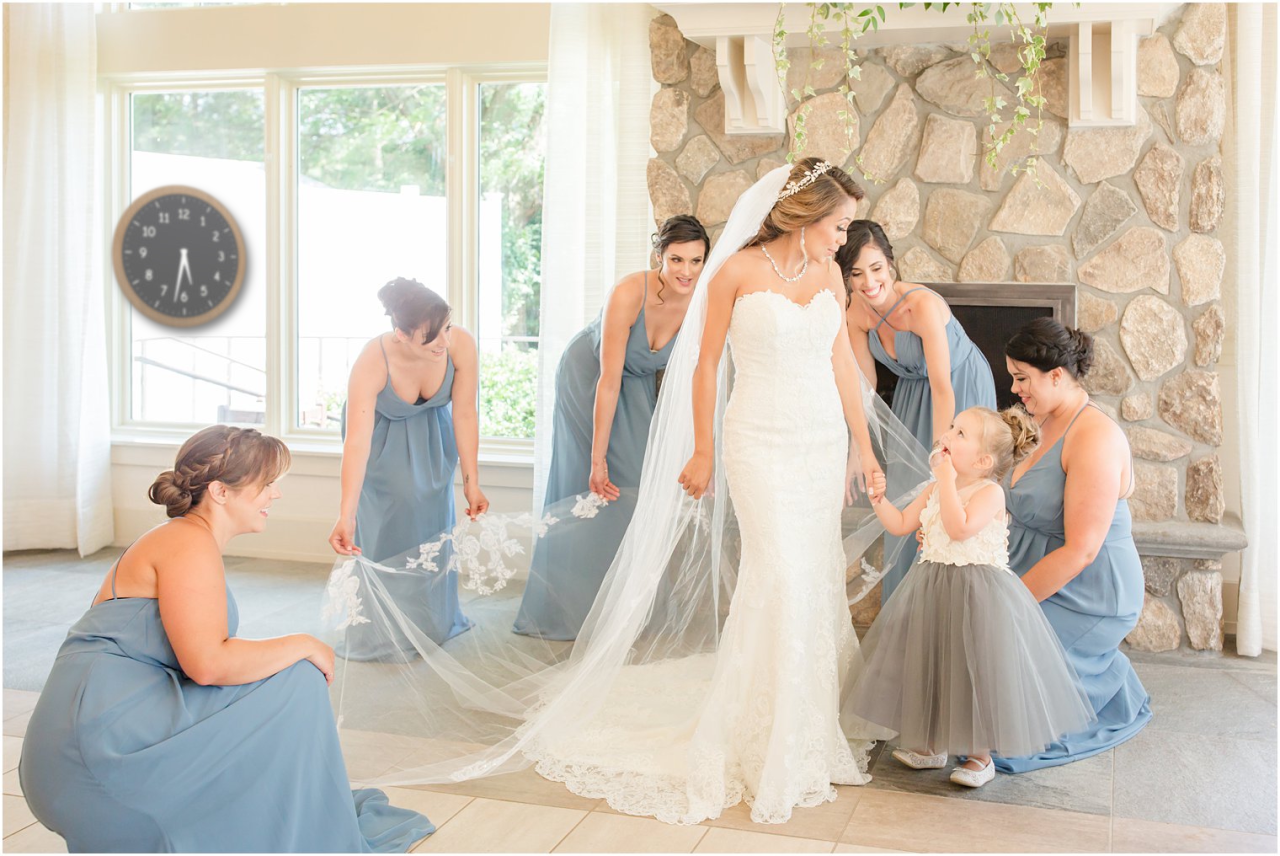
5:32
